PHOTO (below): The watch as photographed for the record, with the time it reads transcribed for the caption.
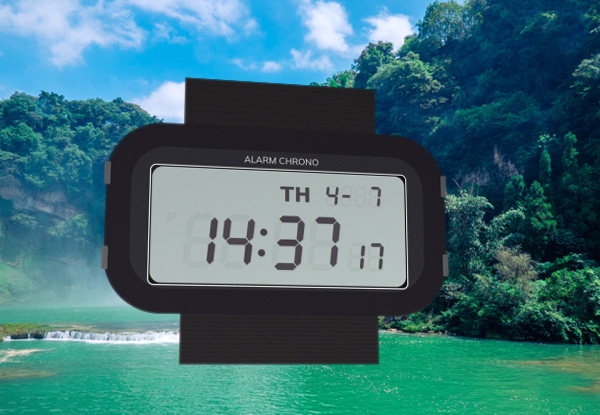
14:37:17
